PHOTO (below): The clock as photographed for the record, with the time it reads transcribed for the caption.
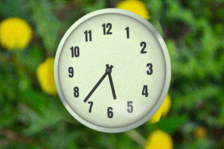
5:37
